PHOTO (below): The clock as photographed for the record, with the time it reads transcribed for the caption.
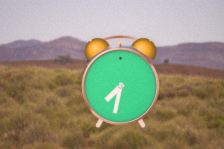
7:32
